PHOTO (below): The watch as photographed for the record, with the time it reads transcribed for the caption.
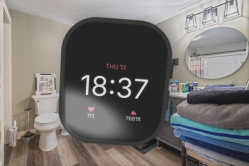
18:37
